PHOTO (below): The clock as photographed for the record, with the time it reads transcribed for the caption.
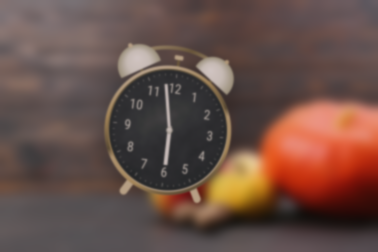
5:58
